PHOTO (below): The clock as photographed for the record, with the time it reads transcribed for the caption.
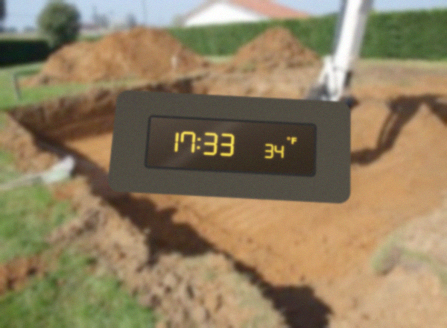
17:33
